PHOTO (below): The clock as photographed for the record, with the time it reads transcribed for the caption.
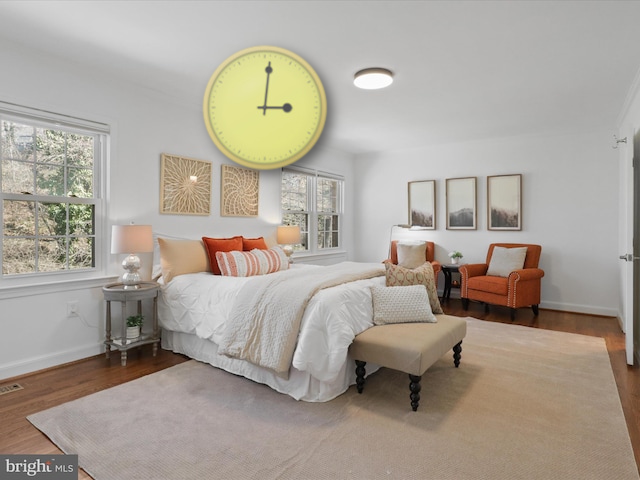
3:01
